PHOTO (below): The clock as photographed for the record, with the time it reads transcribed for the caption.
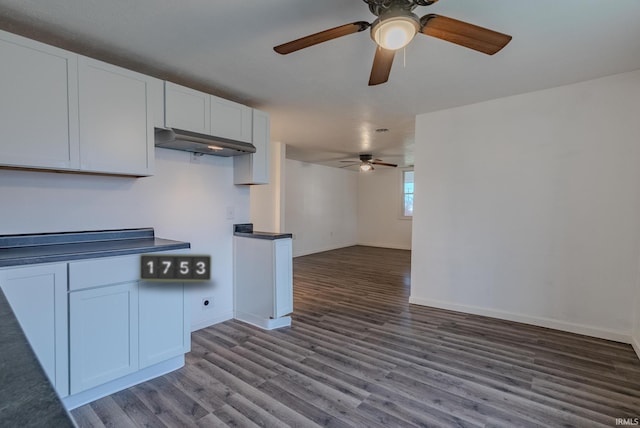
17:53
